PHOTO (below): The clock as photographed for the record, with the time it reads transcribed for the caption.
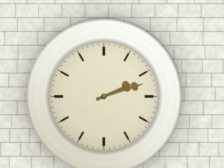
2:12
